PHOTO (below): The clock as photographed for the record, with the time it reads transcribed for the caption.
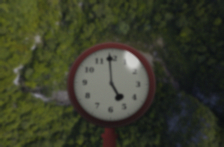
4:59
